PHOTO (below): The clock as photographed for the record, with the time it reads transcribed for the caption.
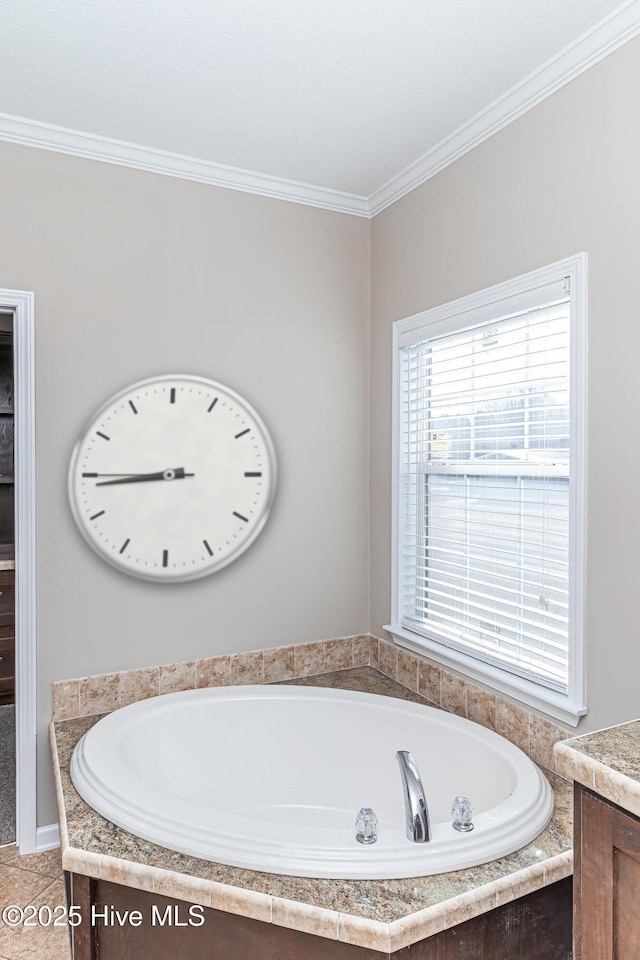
8:43:45
